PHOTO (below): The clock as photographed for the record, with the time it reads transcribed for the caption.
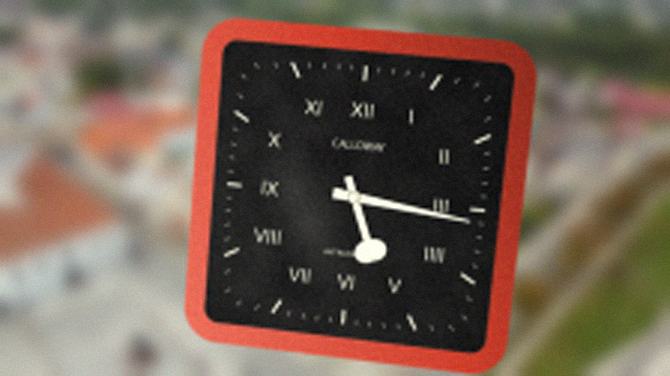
5:16
